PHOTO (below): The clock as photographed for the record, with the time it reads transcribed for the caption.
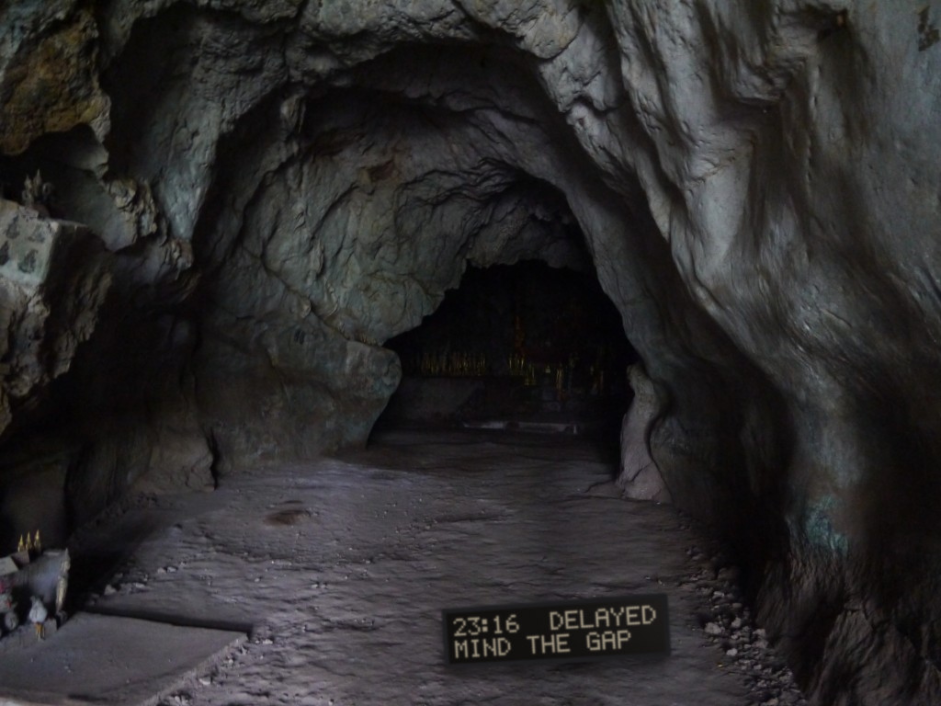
23:16
